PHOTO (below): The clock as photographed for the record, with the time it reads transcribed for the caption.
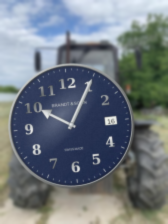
10:05
